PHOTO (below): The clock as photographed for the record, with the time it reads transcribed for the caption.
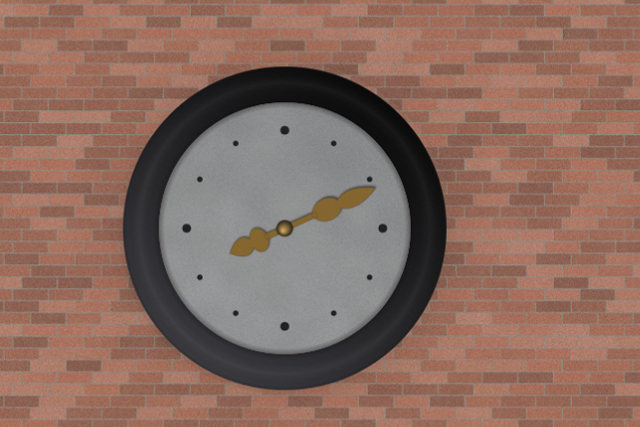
8:11
